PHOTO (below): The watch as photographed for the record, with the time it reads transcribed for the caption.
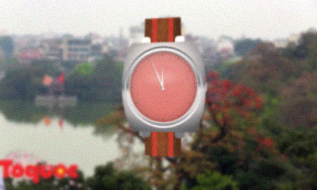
11:56
